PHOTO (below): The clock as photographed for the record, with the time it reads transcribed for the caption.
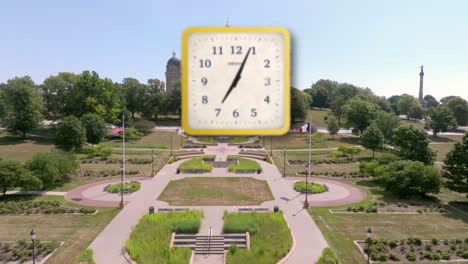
7:04
